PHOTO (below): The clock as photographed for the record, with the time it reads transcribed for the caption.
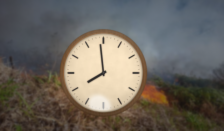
7:59
